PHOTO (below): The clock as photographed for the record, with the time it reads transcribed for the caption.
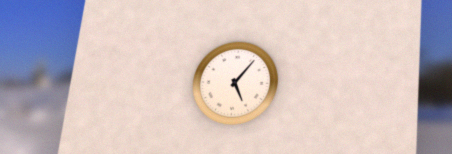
5:06
